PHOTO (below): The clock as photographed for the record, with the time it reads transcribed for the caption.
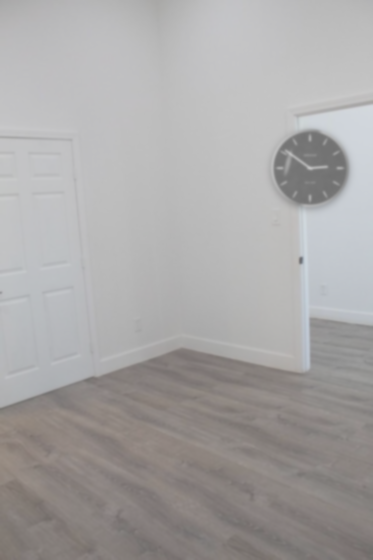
2:51
